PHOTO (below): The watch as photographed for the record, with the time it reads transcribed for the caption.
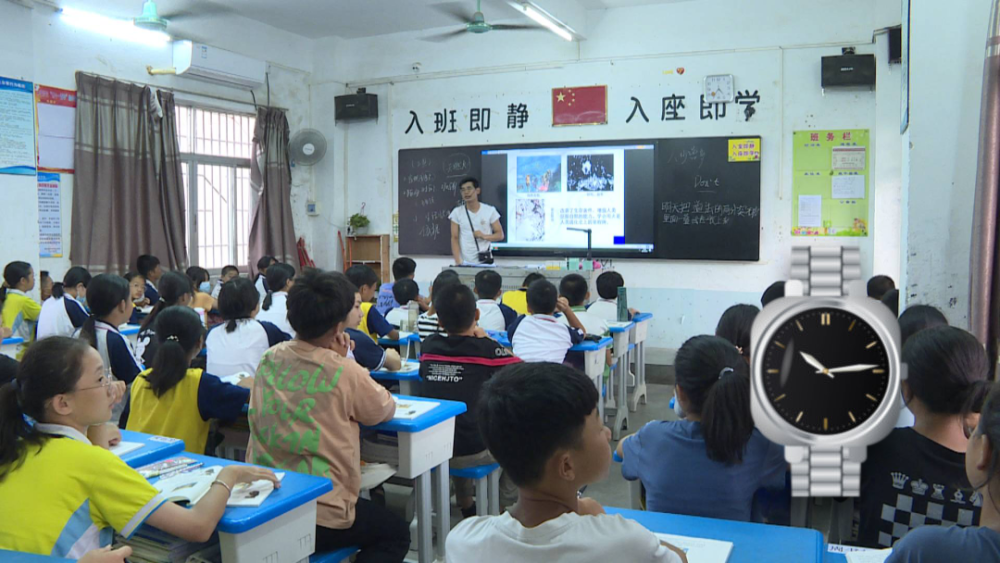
10:14
